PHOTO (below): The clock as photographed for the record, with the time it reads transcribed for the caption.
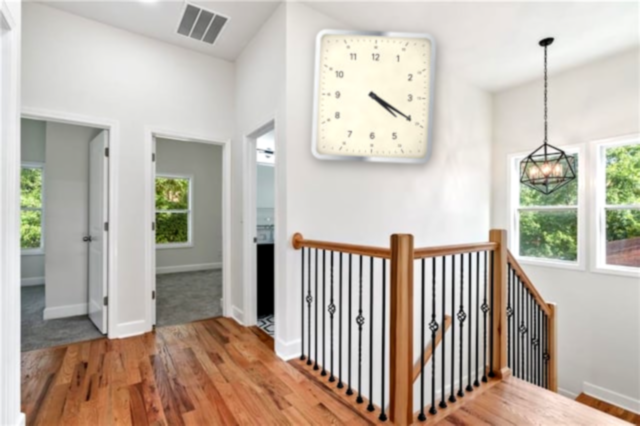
4:20
